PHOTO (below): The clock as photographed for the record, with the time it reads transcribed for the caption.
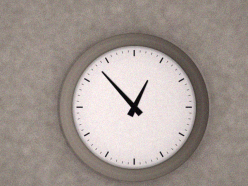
12:53
